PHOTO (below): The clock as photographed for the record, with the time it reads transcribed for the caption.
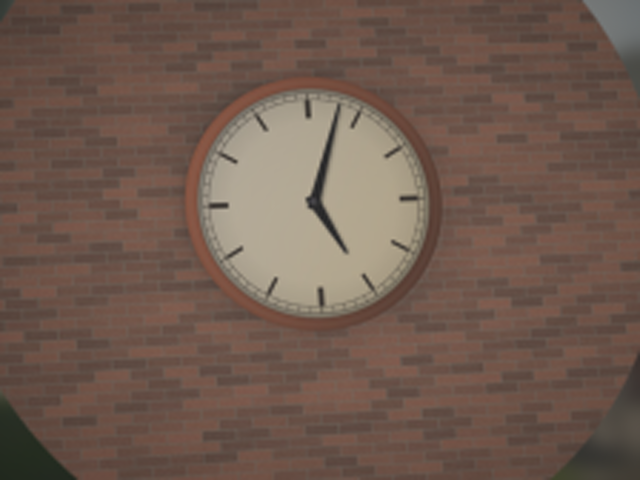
5:03
